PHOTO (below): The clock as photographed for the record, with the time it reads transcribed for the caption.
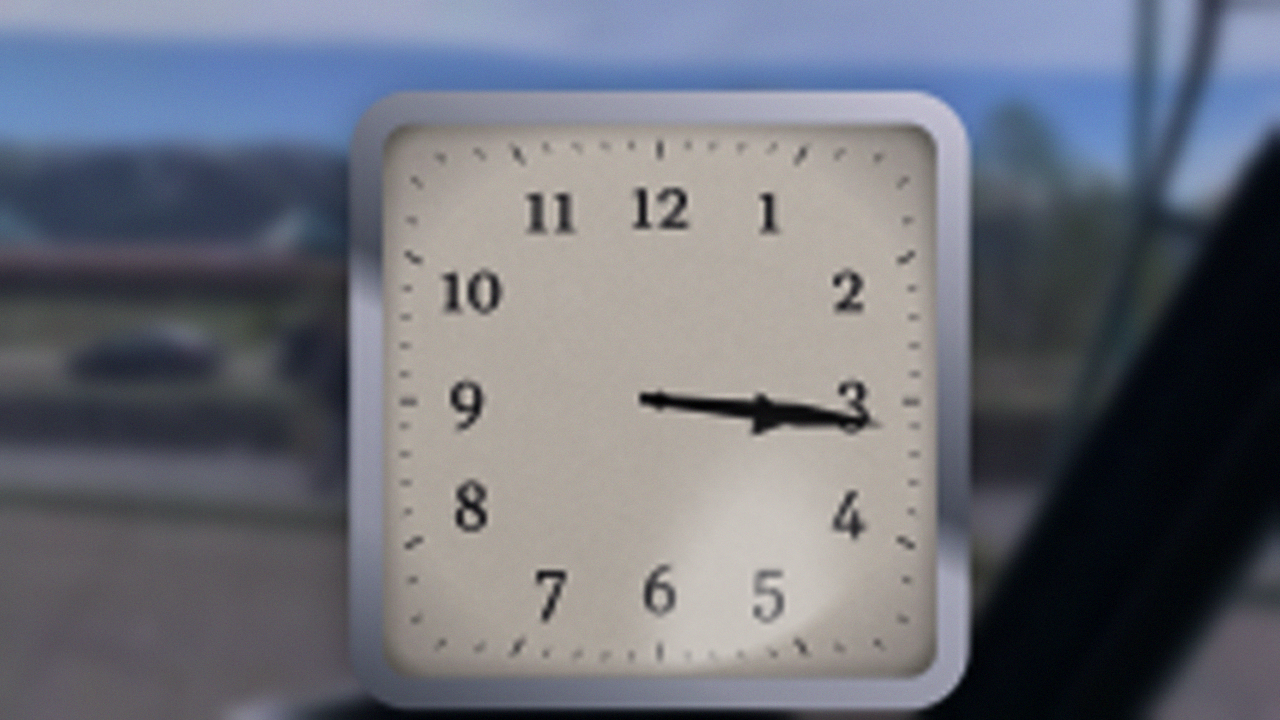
3:16
